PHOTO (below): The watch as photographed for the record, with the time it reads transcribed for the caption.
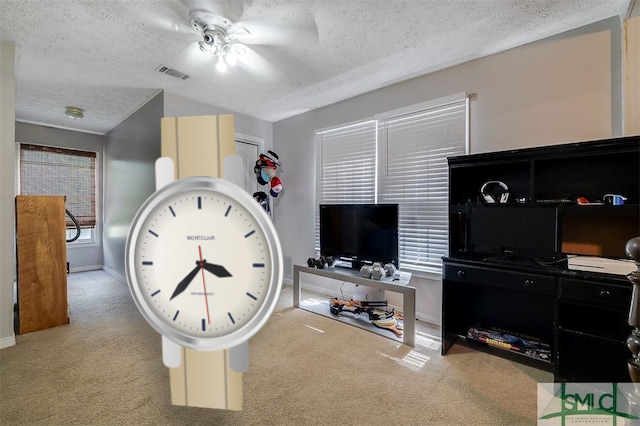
3:37:29
